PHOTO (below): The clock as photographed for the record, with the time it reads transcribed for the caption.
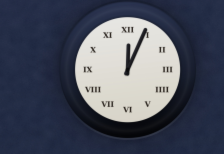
12:04
